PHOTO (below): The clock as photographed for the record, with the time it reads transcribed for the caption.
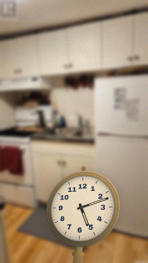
5:12
